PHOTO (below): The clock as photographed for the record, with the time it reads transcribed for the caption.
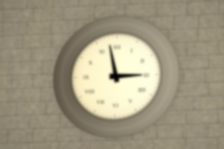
2:58
